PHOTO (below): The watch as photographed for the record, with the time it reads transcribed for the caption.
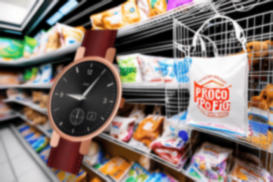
9:05
